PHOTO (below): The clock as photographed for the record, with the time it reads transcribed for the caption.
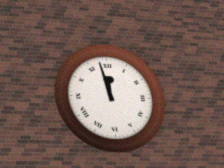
11:58
